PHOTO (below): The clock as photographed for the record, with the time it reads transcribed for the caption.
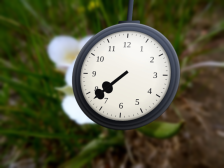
7:38
